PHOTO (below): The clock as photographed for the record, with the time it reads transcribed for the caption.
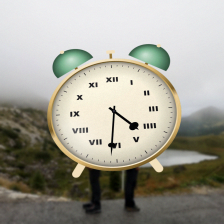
4:31
